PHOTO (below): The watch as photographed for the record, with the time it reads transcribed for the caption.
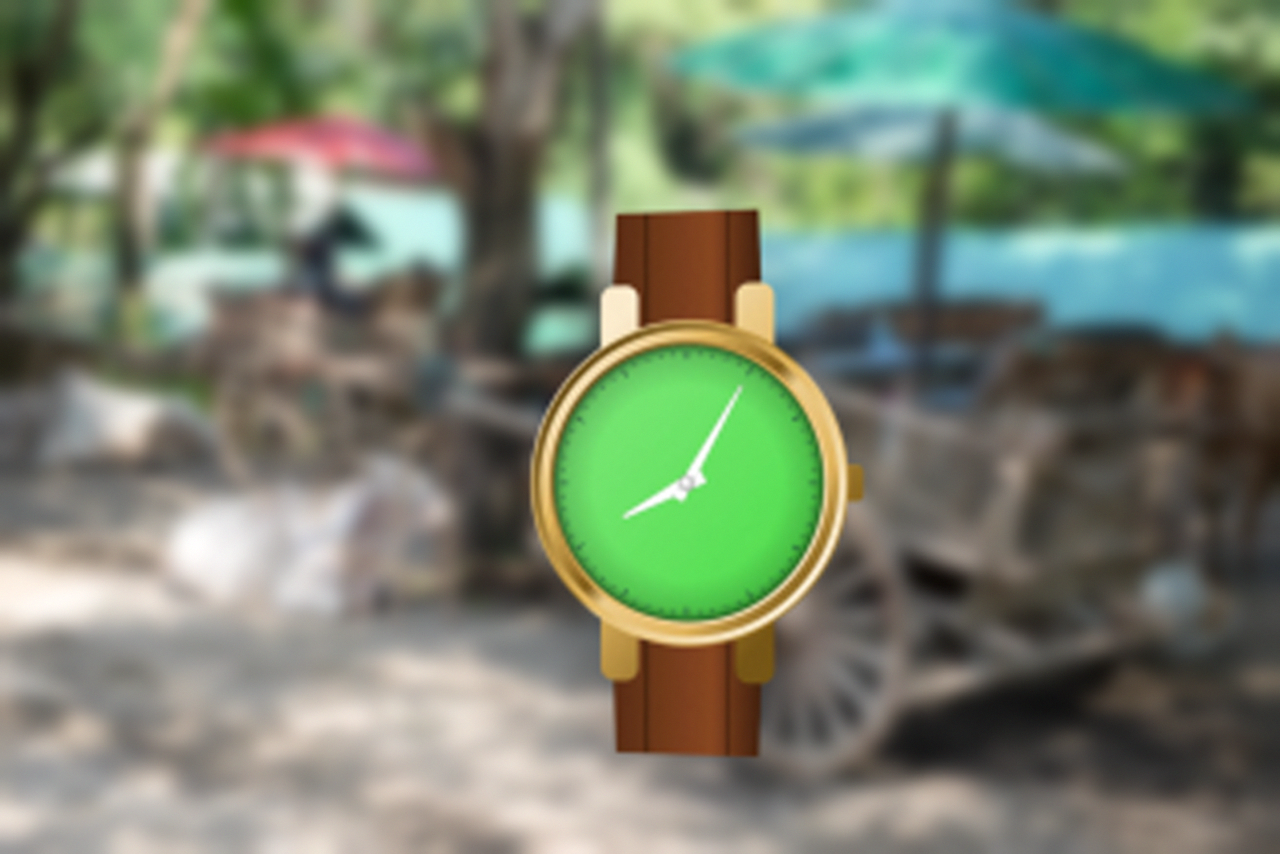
8:05
